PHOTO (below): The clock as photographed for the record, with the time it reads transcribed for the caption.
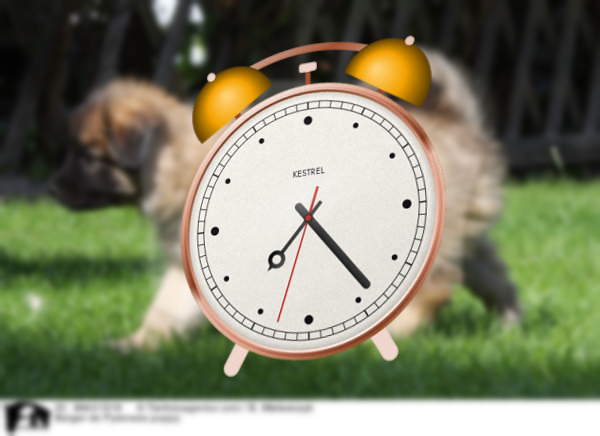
7:23:33
